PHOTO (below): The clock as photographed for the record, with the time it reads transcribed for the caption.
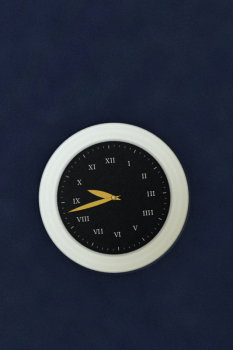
9:43
